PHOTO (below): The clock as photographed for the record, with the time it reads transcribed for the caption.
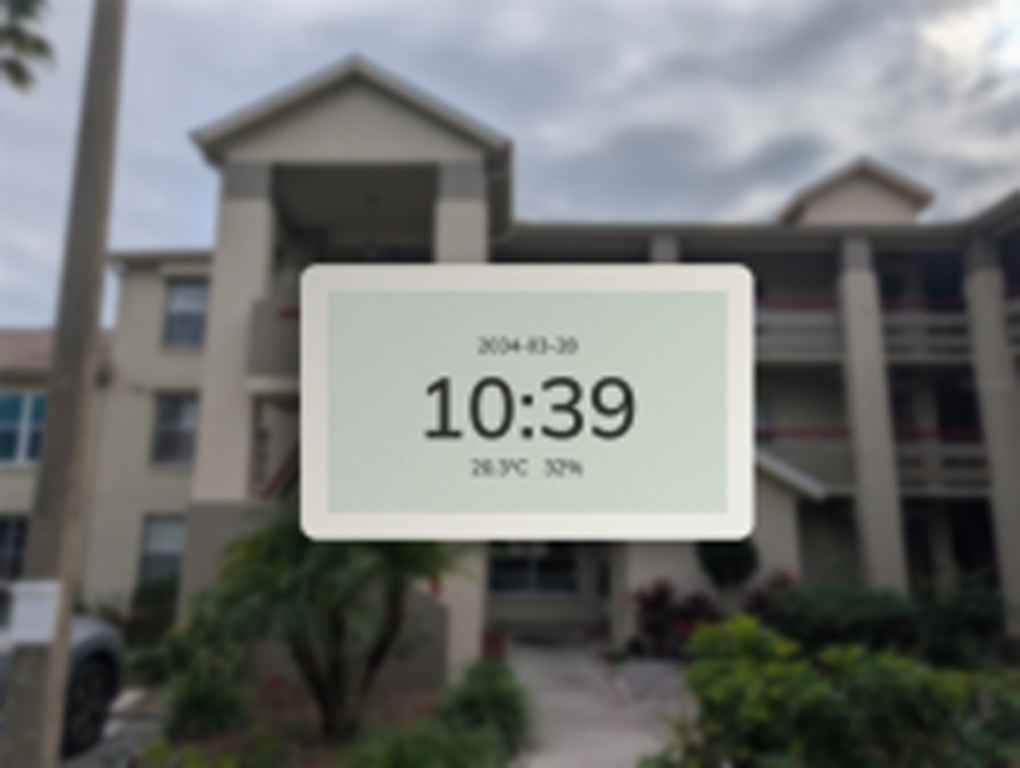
10:39
